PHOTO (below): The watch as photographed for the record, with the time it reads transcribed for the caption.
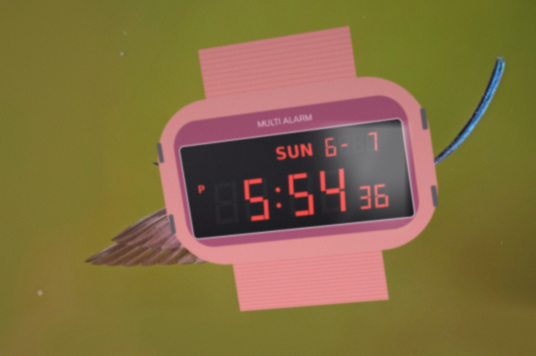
5:54:36
